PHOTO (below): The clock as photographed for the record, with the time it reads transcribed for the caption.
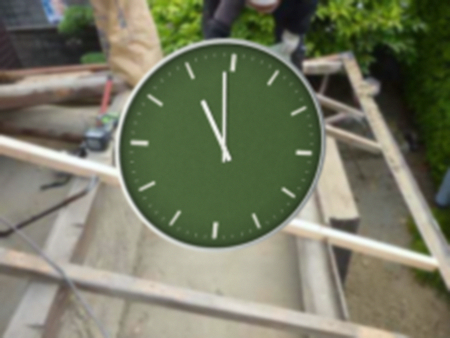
10:59
